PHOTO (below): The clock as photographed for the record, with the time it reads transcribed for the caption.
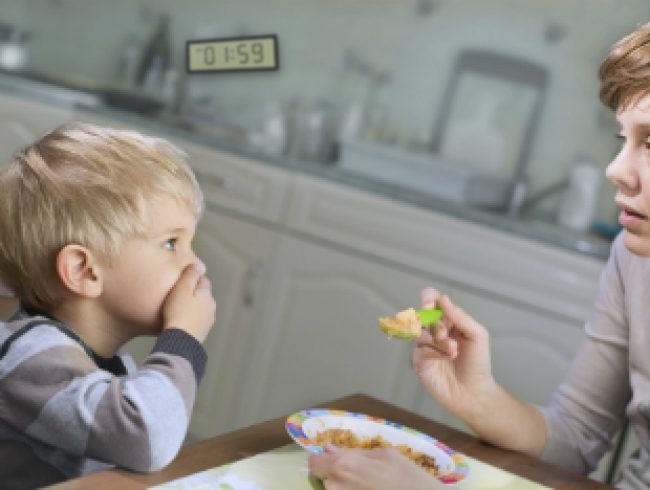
1:59
